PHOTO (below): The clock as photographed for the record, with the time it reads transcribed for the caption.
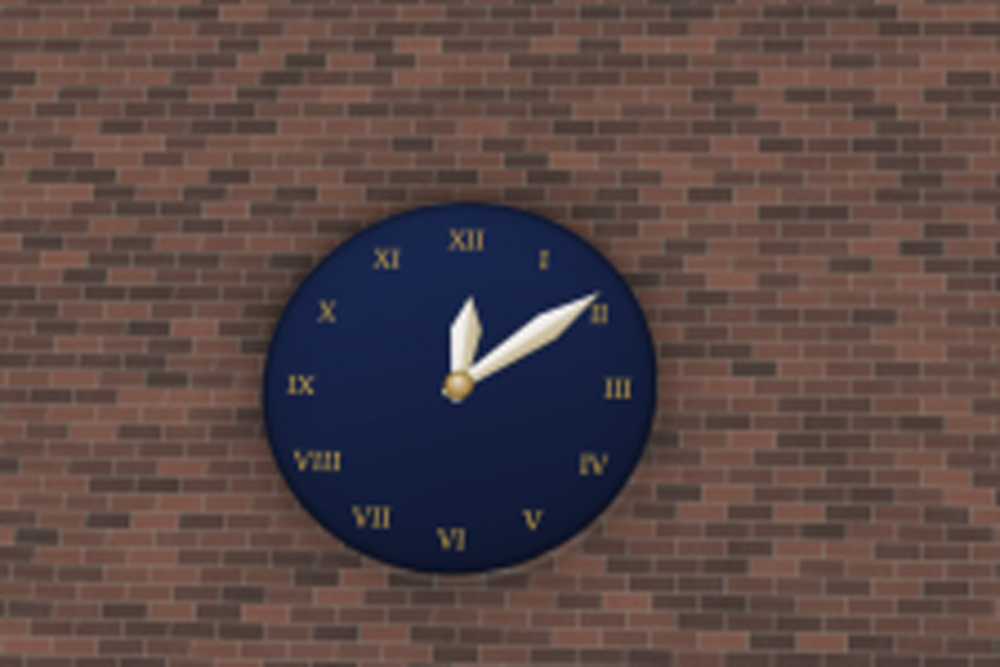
12:09
